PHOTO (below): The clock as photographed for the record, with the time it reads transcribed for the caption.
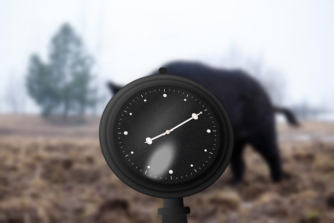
8:10
